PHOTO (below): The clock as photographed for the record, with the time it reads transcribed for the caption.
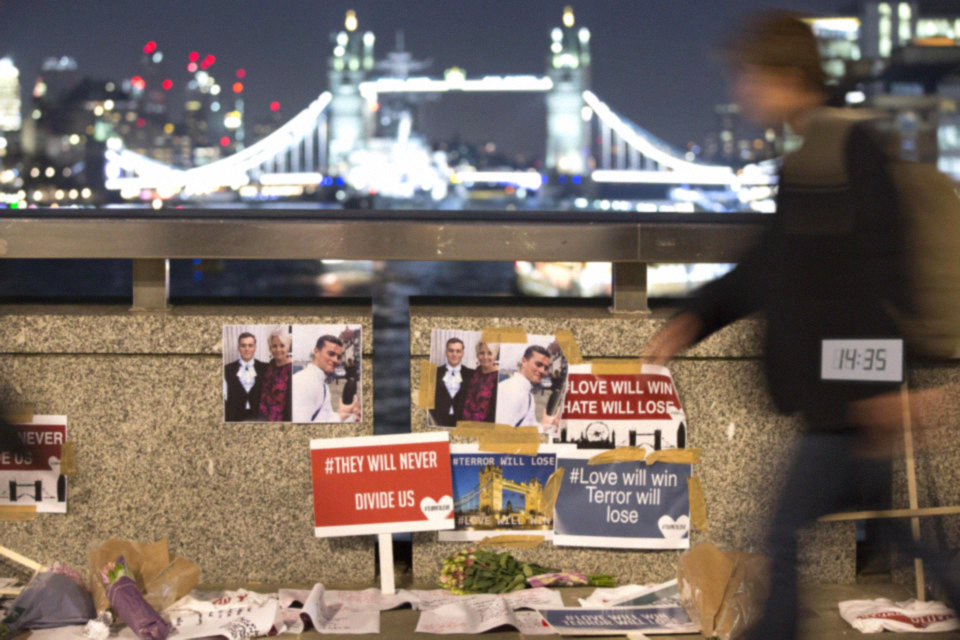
14:35
